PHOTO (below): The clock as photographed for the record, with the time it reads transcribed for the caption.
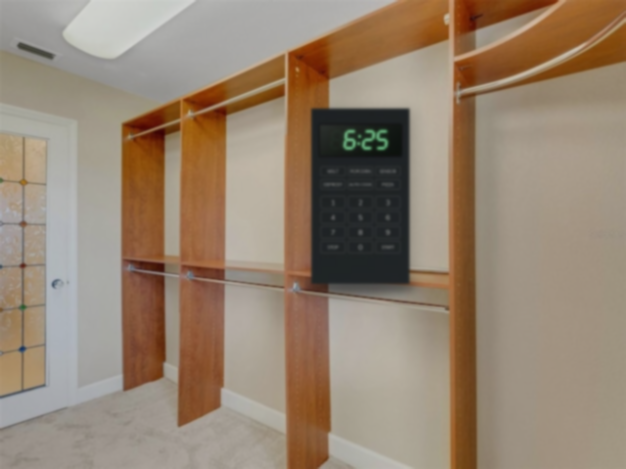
6:25
